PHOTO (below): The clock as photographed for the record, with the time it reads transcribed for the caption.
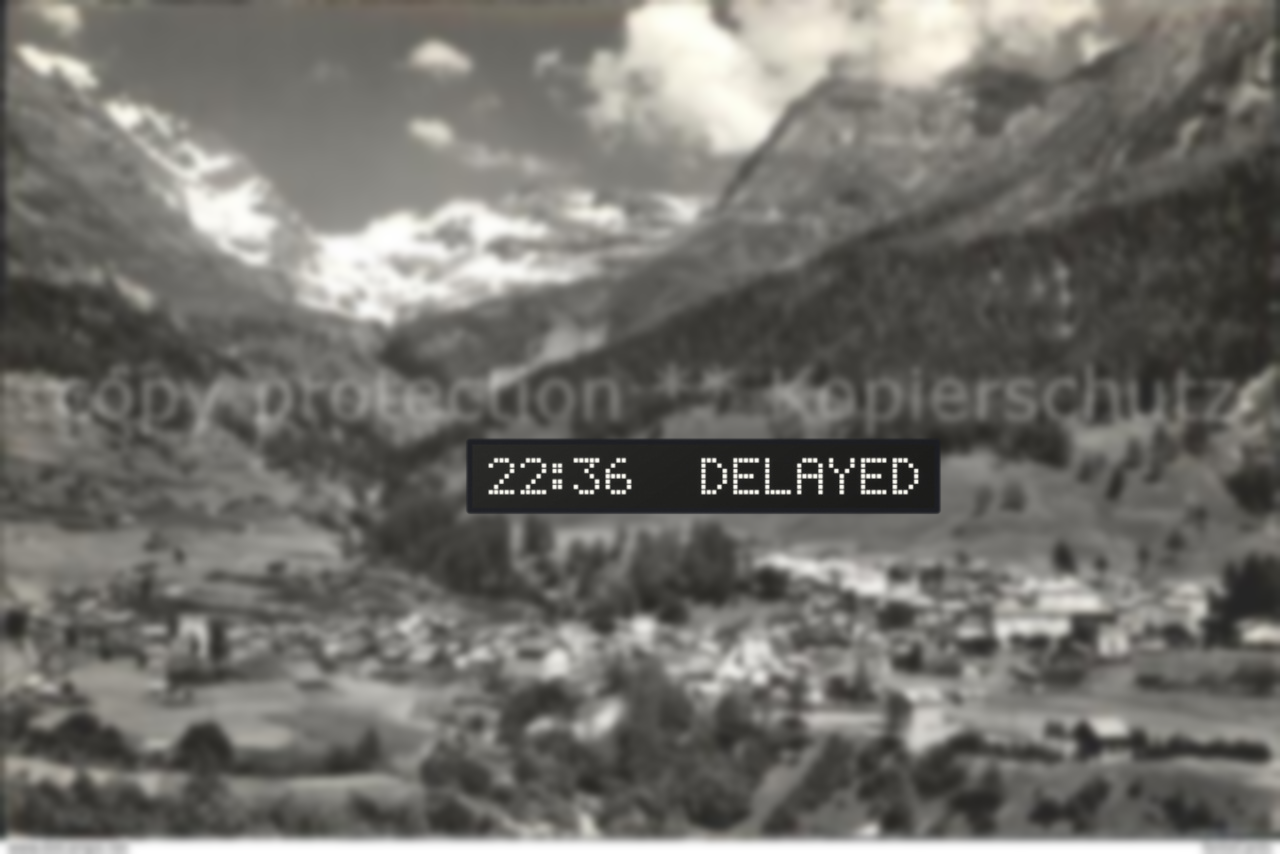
22:36
